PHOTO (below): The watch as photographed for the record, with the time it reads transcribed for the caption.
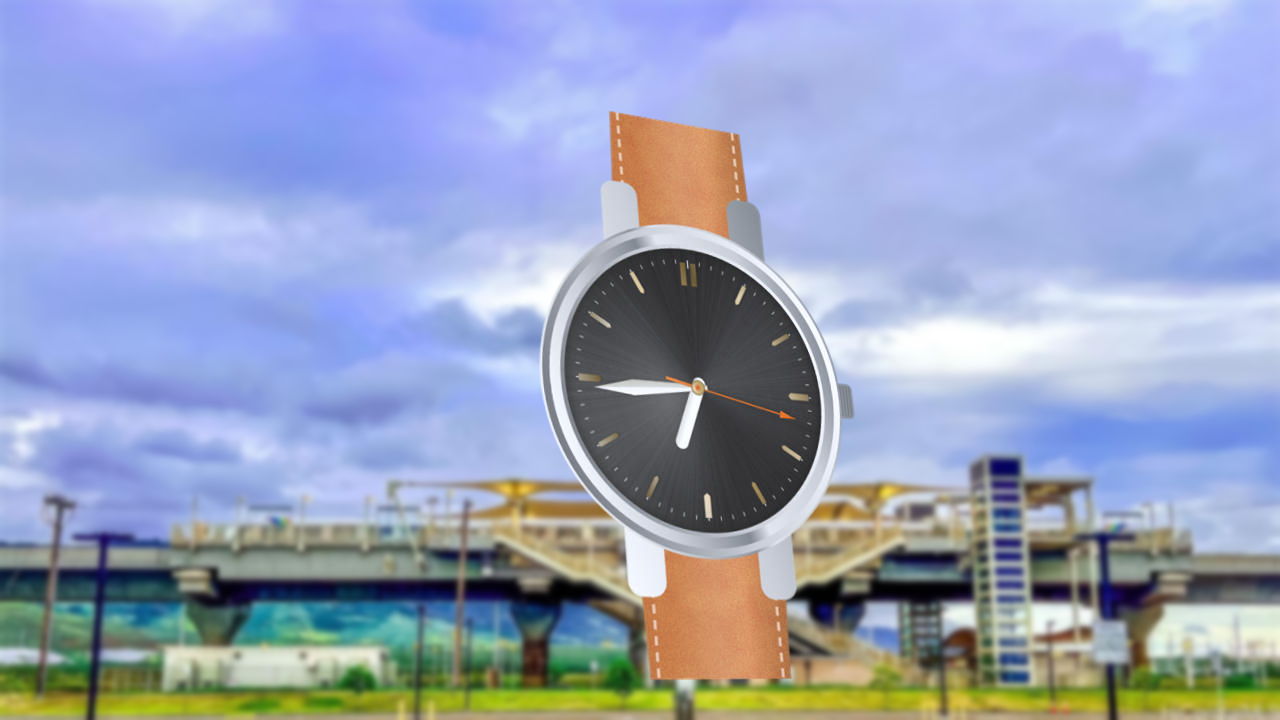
6:44:17
